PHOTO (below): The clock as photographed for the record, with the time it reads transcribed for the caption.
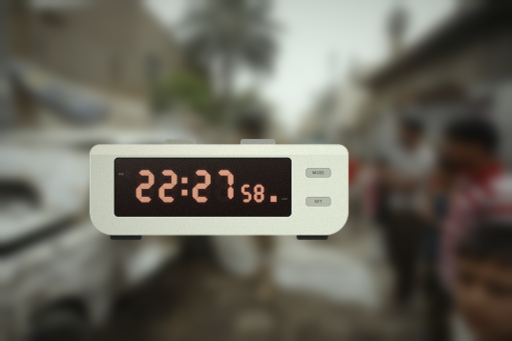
22:27:58
